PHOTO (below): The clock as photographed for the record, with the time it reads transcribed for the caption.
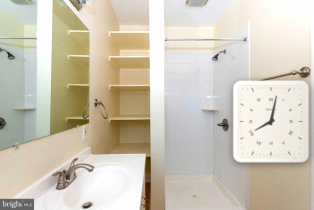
8:02
